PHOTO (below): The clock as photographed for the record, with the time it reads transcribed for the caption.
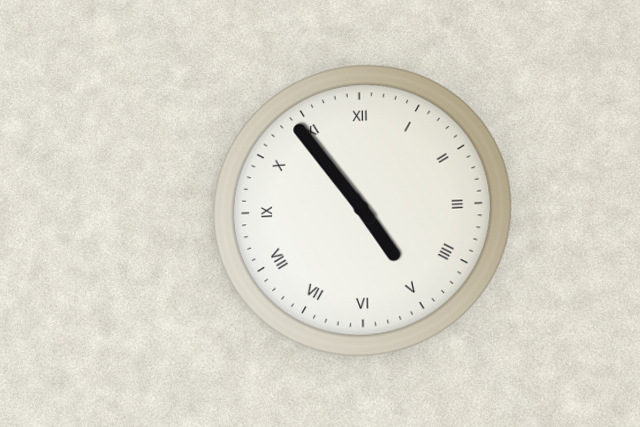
4:54
